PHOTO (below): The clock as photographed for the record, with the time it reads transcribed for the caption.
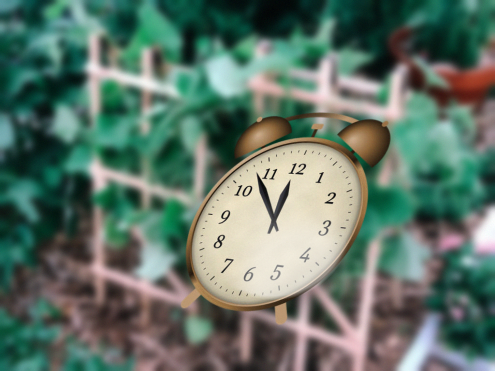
11:53
